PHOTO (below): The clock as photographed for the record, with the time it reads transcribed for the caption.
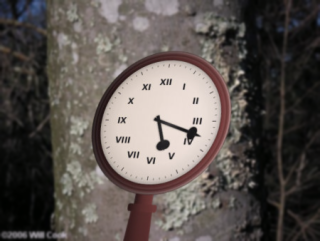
5:18
